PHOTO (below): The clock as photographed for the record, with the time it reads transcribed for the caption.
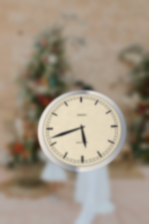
5:42
